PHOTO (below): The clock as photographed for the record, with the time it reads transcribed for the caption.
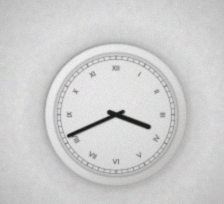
3:41
